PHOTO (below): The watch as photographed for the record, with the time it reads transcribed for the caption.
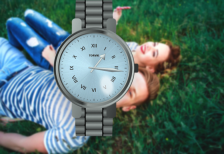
1:16
